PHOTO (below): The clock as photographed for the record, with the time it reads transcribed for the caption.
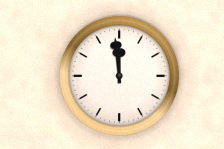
11:59
